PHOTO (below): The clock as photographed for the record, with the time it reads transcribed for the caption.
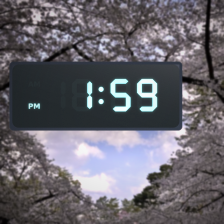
1:59
